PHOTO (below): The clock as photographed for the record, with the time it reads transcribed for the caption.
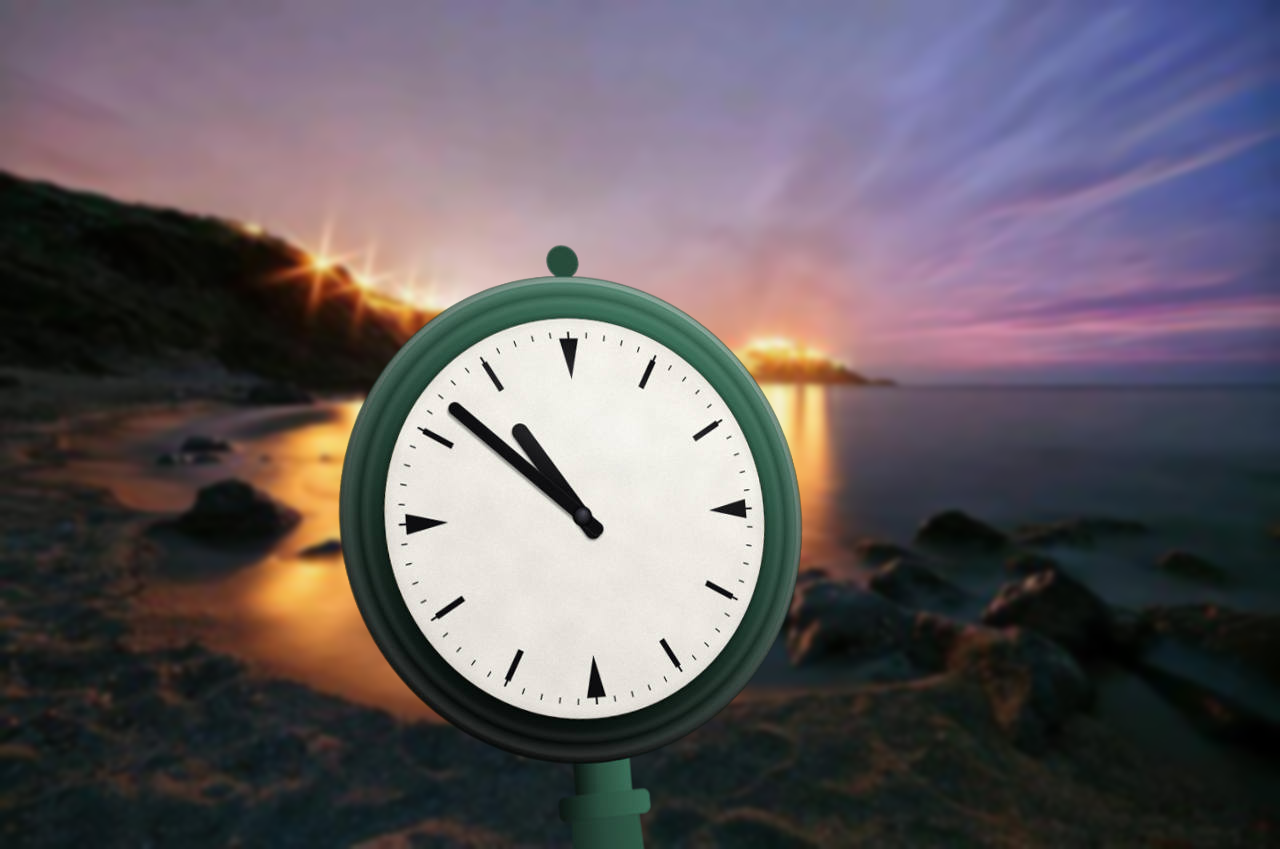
10:52
